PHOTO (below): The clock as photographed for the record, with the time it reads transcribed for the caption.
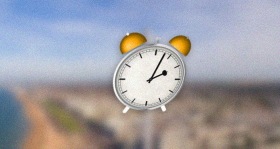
2:03
